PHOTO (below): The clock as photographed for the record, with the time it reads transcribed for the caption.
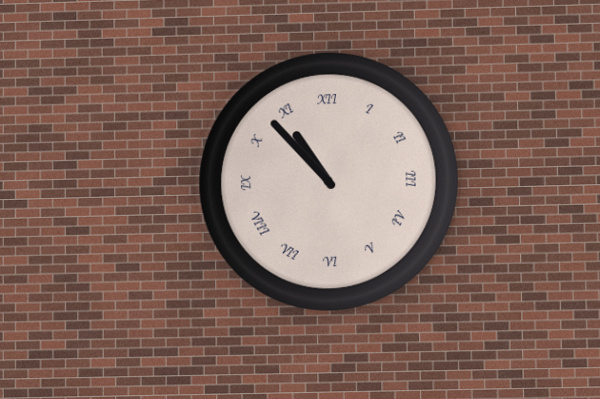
10:53
